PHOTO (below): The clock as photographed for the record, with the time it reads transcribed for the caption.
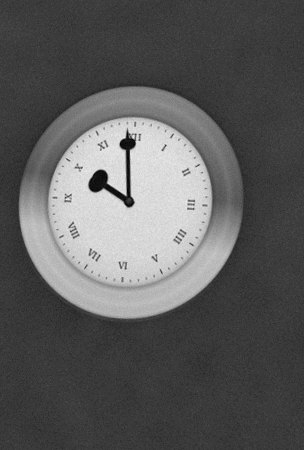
9:59
